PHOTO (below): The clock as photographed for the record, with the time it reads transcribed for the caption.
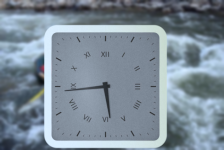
5:44
